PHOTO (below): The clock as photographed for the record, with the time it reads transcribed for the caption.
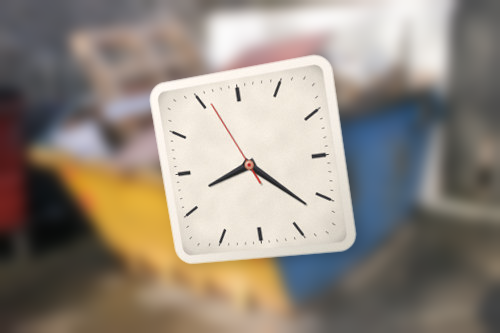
8:21:56
